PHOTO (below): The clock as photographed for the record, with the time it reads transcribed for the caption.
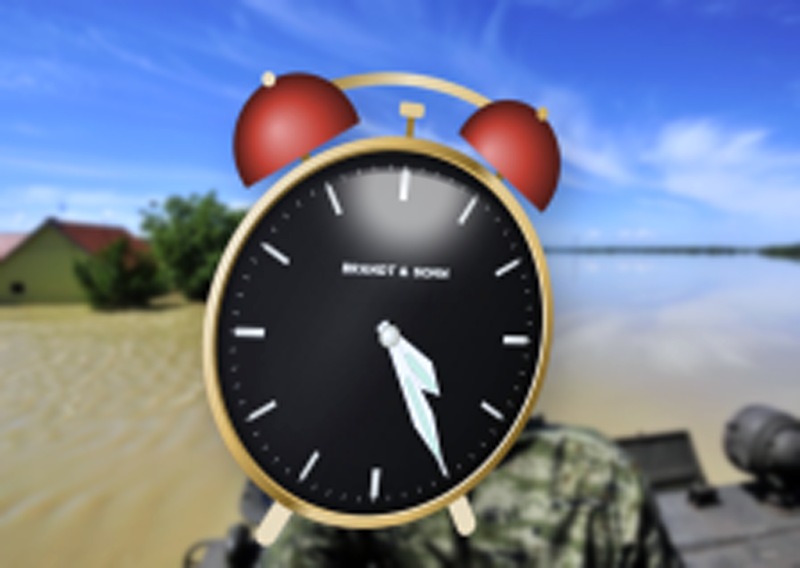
4:25
